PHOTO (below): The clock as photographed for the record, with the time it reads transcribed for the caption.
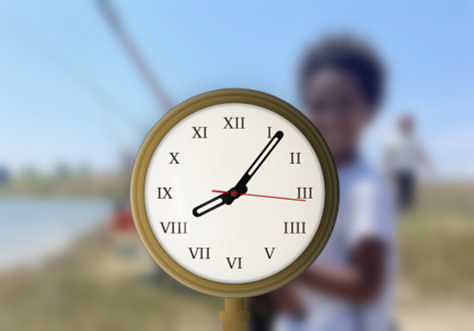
8:06:16
